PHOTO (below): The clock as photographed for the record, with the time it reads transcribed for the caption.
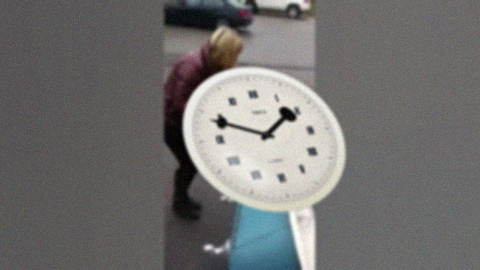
1:49
